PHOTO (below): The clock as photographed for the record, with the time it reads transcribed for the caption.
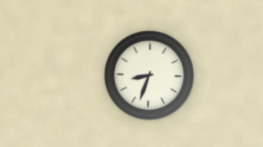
8:33
